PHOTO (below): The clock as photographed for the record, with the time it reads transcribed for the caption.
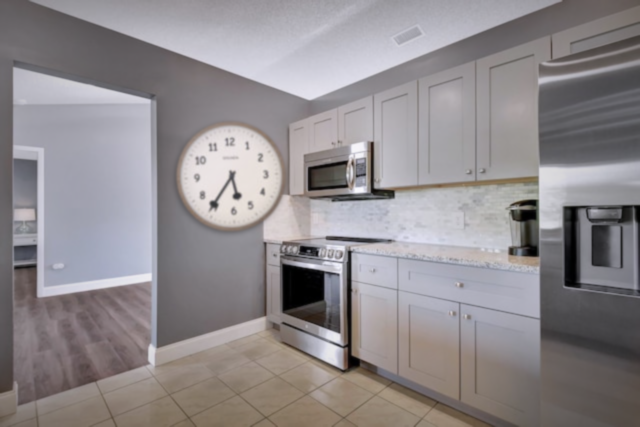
5:36
